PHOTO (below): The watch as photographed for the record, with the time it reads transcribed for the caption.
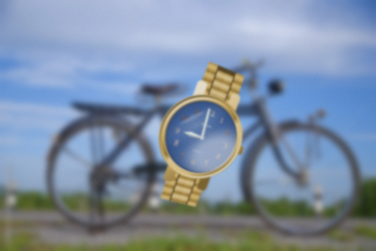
8:59
